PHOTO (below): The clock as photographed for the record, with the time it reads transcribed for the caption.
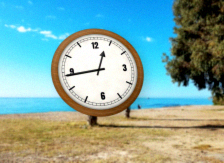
12:44
